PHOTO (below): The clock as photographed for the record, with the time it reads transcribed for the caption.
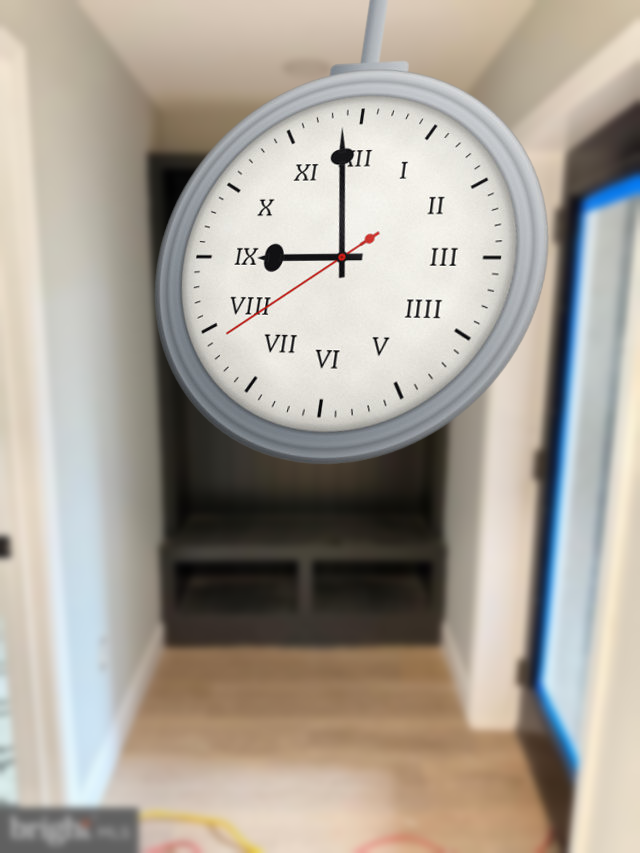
8:58:39
